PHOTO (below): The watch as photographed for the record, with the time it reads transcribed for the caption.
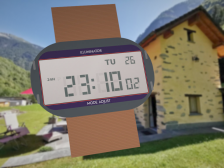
23:10:02
